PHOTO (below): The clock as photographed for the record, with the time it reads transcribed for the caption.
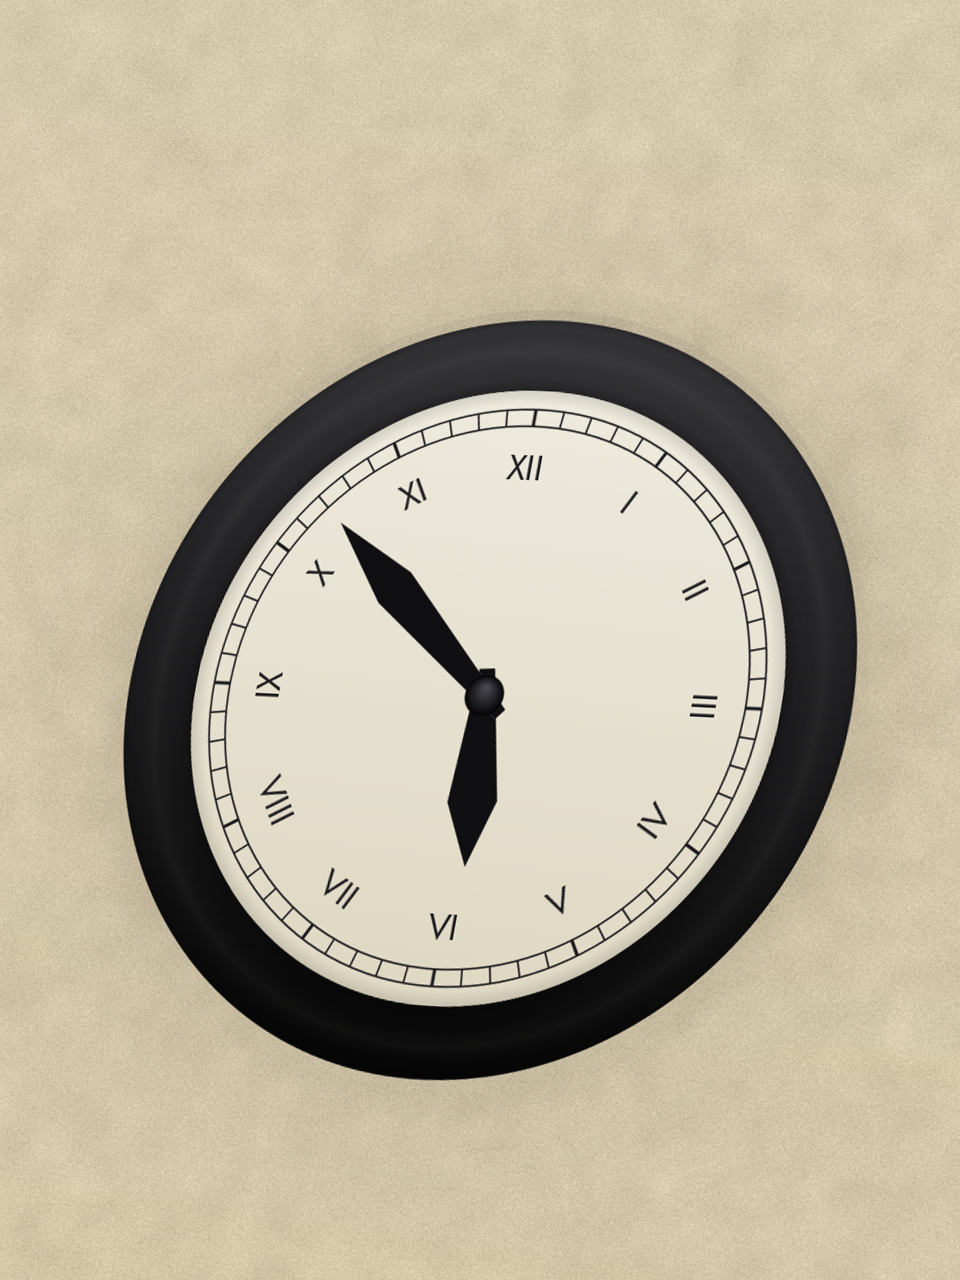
5:52
